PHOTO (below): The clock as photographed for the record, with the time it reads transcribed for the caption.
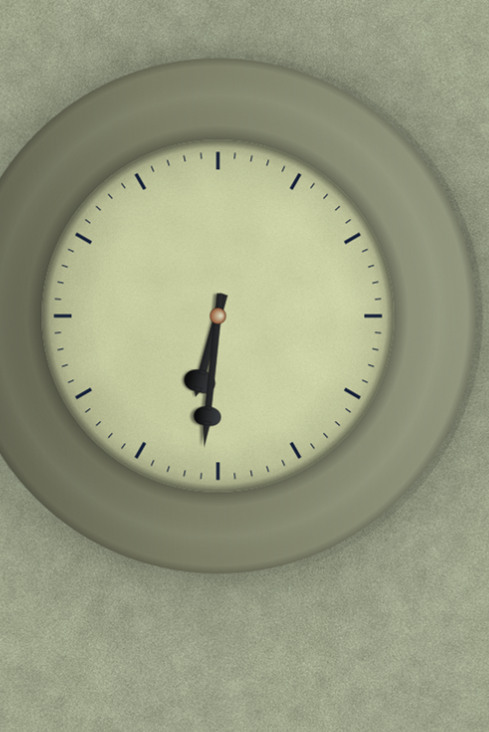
6:31
